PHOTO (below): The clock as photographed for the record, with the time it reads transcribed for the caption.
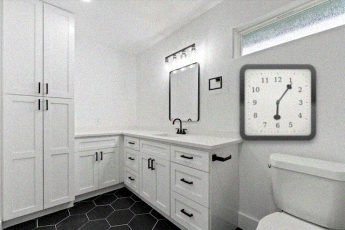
6:06
